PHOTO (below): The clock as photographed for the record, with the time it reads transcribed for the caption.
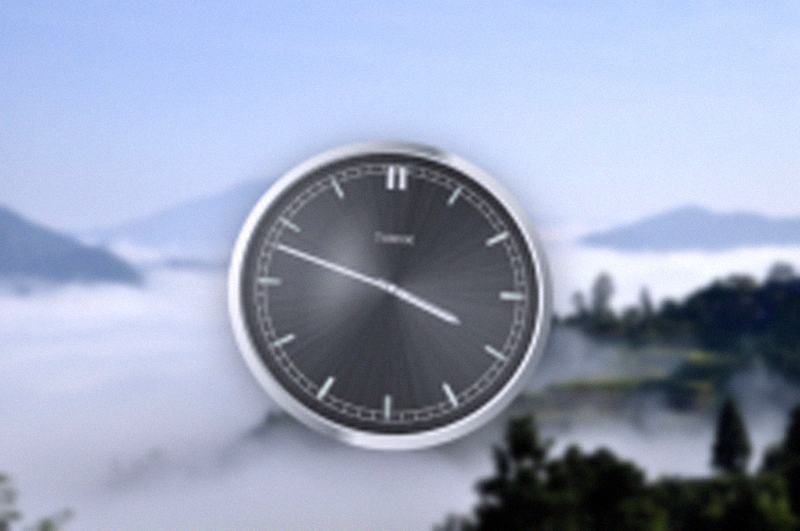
3:48
